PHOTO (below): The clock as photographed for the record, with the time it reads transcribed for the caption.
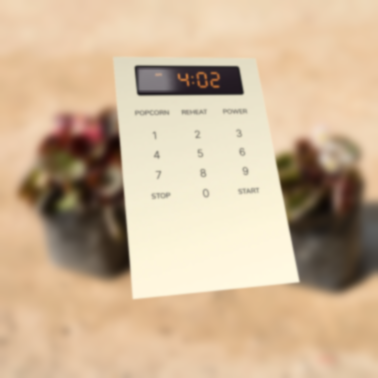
4:02
